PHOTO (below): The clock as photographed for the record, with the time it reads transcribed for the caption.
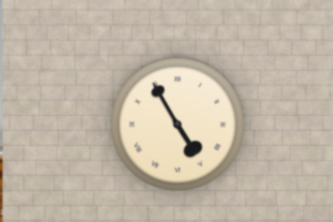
4:55
